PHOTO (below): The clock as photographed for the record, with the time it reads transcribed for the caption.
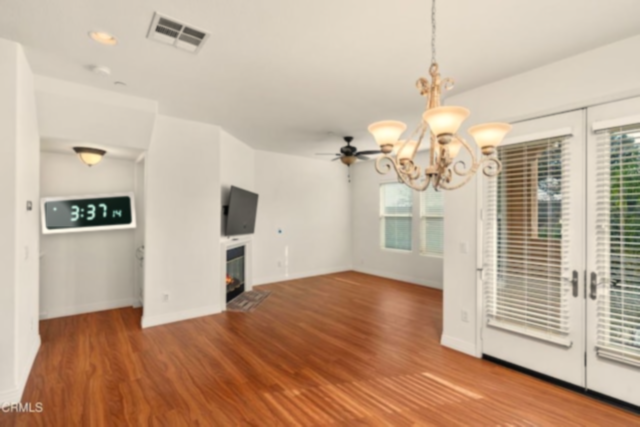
3:37
